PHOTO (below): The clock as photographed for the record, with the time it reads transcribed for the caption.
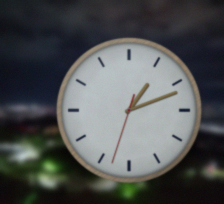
1:11:33
